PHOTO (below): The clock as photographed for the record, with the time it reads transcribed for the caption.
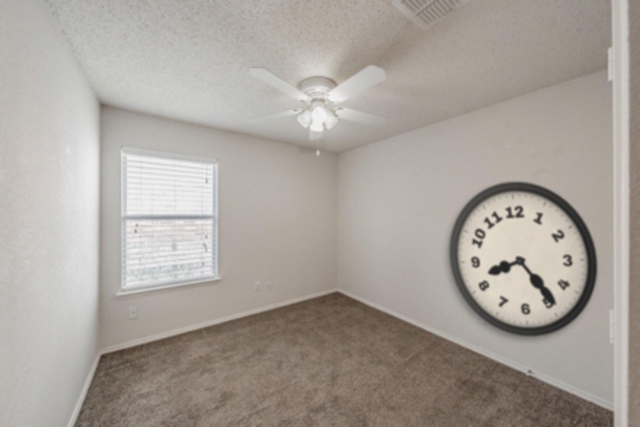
8:24
